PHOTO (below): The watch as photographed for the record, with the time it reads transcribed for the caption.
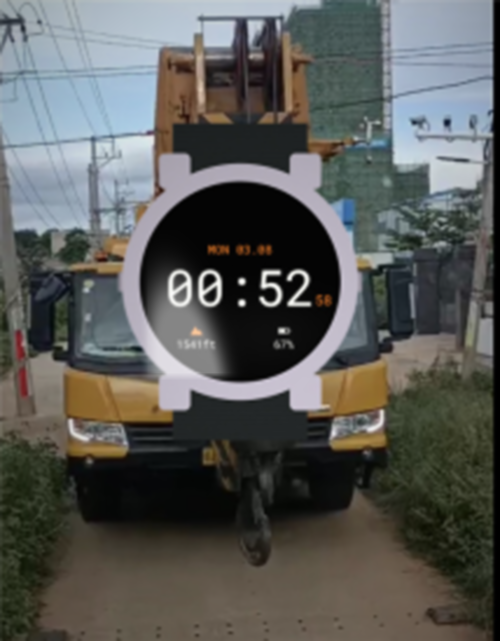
0:52
